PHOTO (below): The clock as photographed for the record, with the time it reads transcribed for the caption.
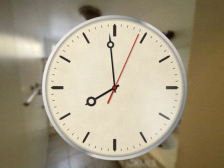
7:59:04
